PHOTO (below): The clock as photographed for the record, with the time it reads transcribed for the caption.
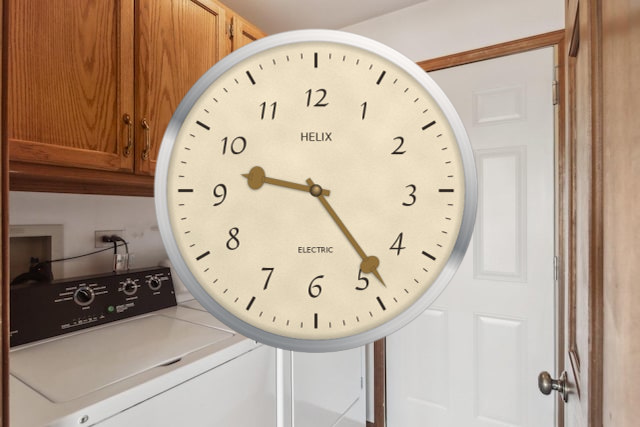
9:24
